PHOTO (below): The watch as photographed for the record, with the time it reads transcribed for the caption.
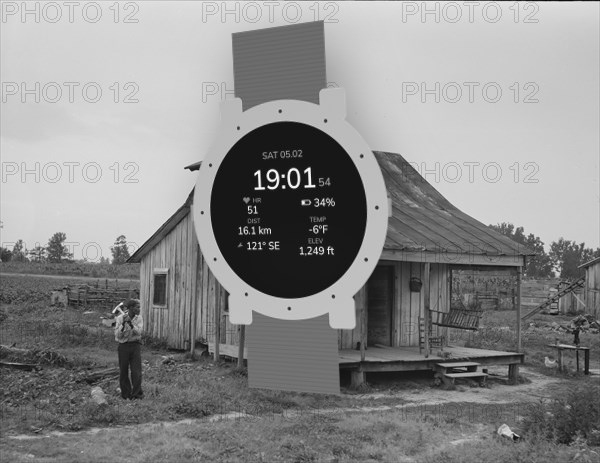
19:01:54
